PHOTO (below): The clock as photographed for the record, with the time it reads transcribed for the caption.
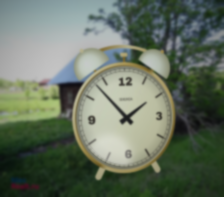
1:53
